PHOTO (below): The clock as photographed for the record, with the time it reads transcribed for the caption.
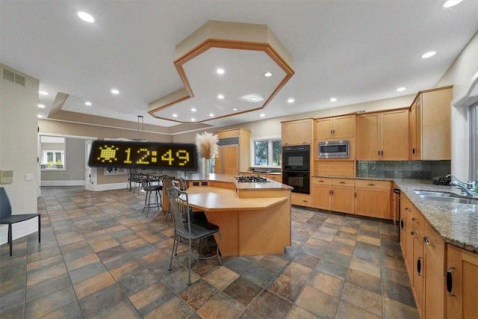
12:49
